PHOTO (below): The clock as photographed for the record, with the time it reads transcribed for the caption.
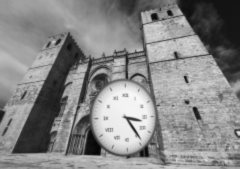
3:24
